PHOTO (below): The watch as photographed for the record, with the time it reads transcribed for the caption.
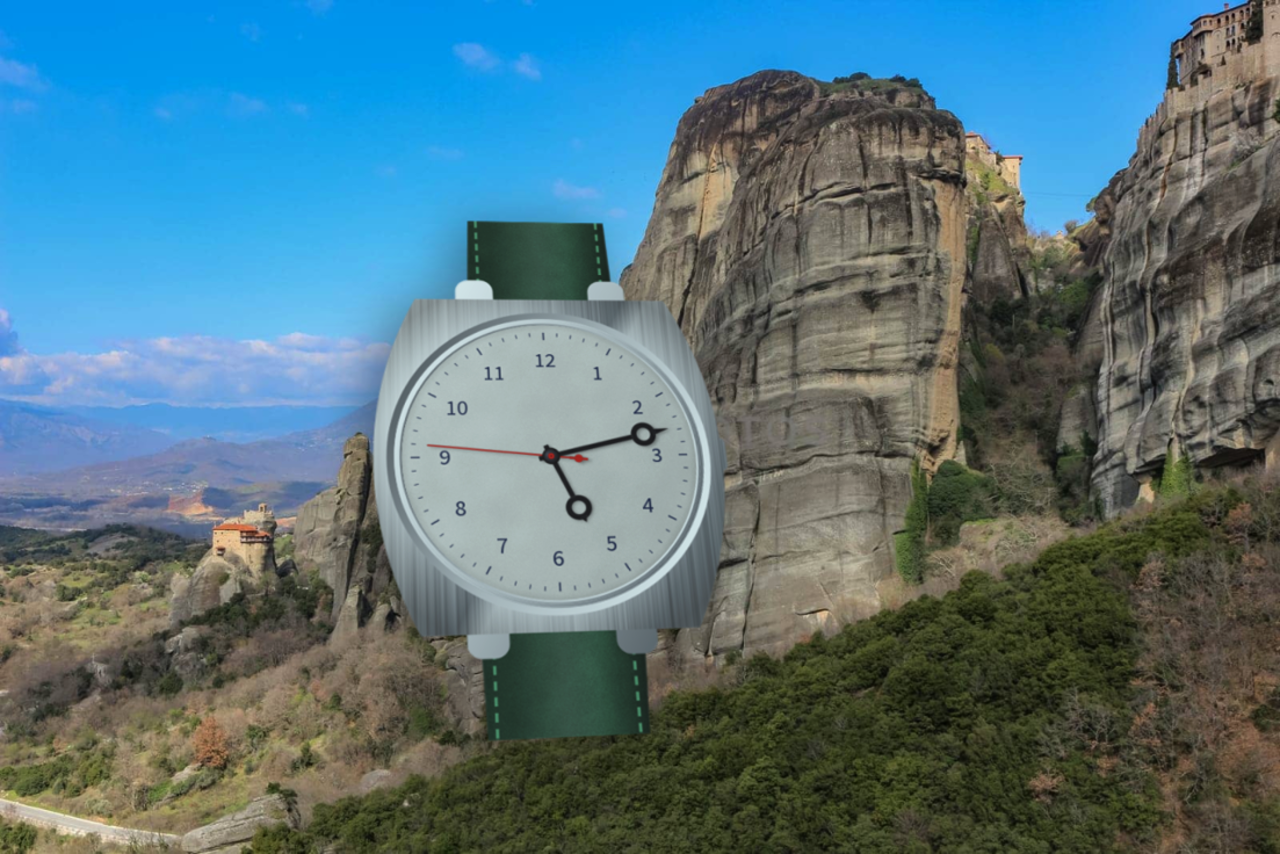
5:12:46
